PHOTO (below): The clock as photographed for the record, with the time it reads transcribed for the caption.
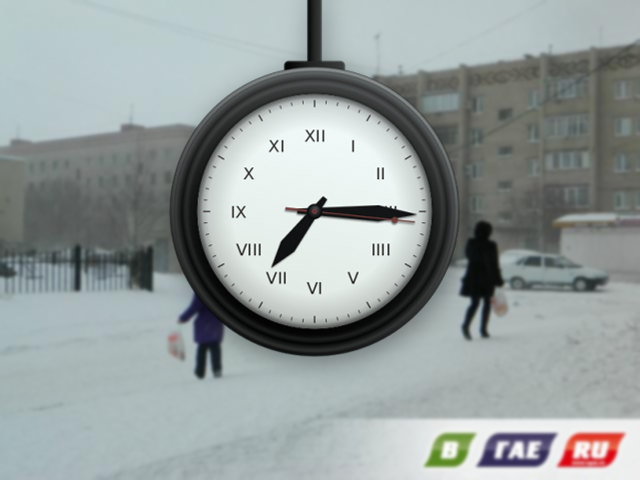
7:15:16
